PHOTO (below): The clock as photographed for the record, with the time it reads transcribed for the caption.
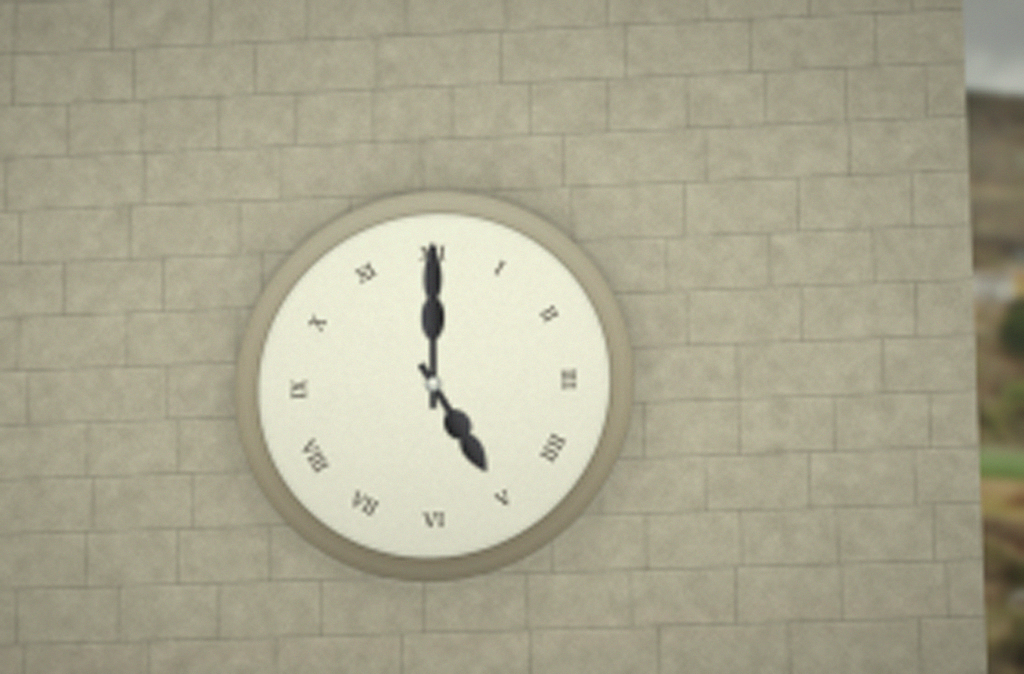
5:00
